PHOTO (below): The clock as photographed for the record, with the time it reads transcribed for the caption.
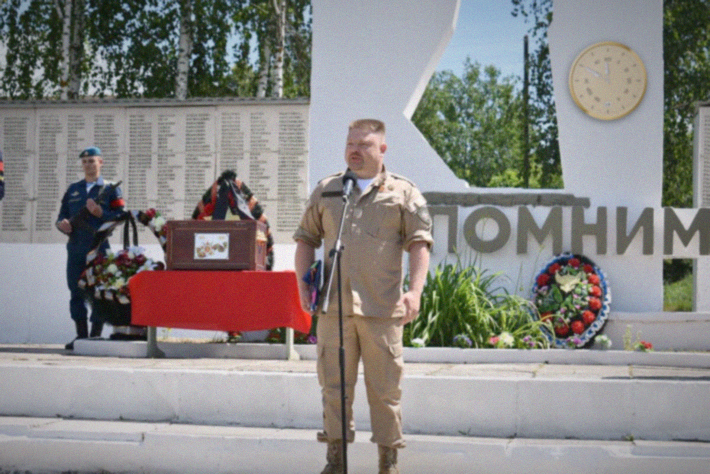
11:50
